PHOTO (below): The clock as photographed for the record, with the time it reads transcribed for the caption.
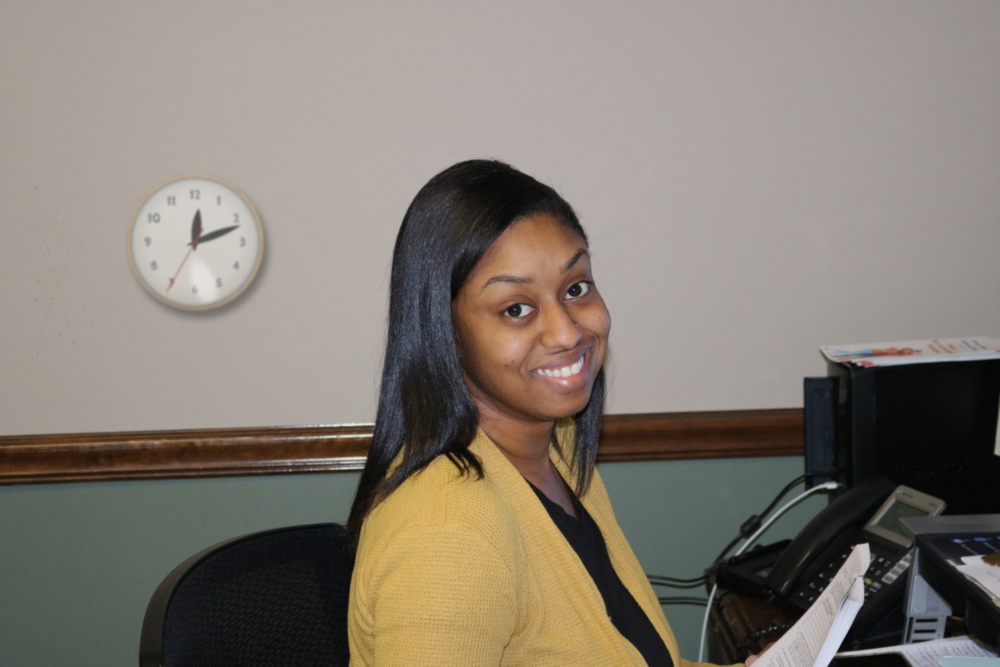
12:11:35
